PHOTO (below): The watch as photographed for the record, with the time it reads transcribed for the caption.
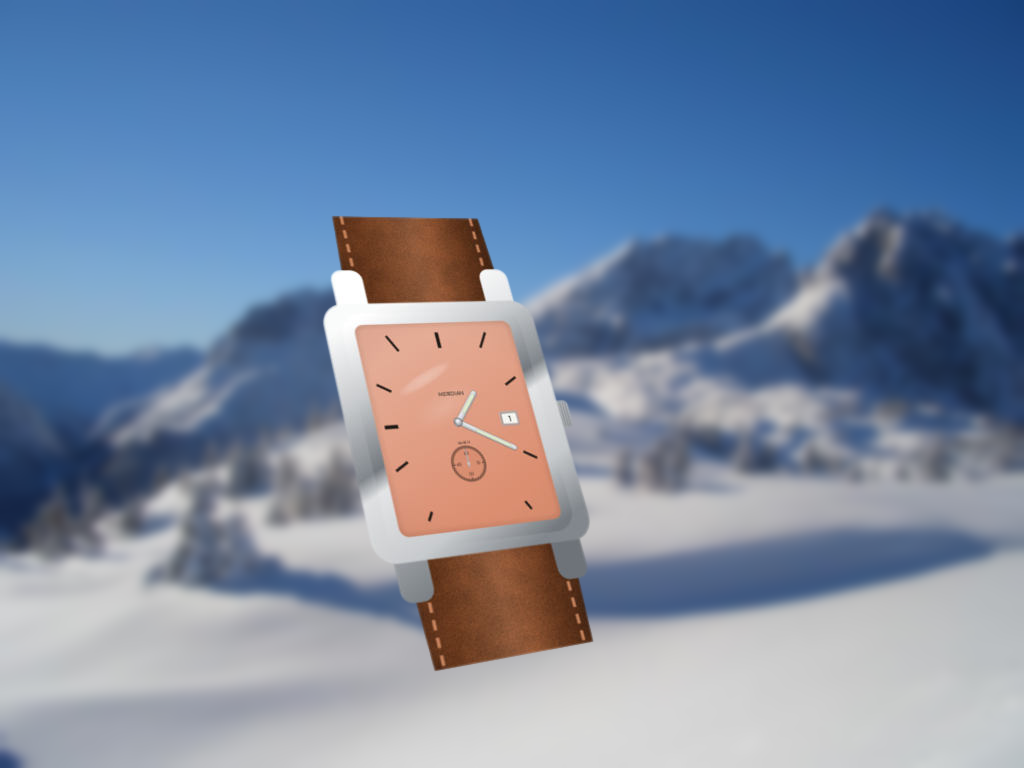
1:20
